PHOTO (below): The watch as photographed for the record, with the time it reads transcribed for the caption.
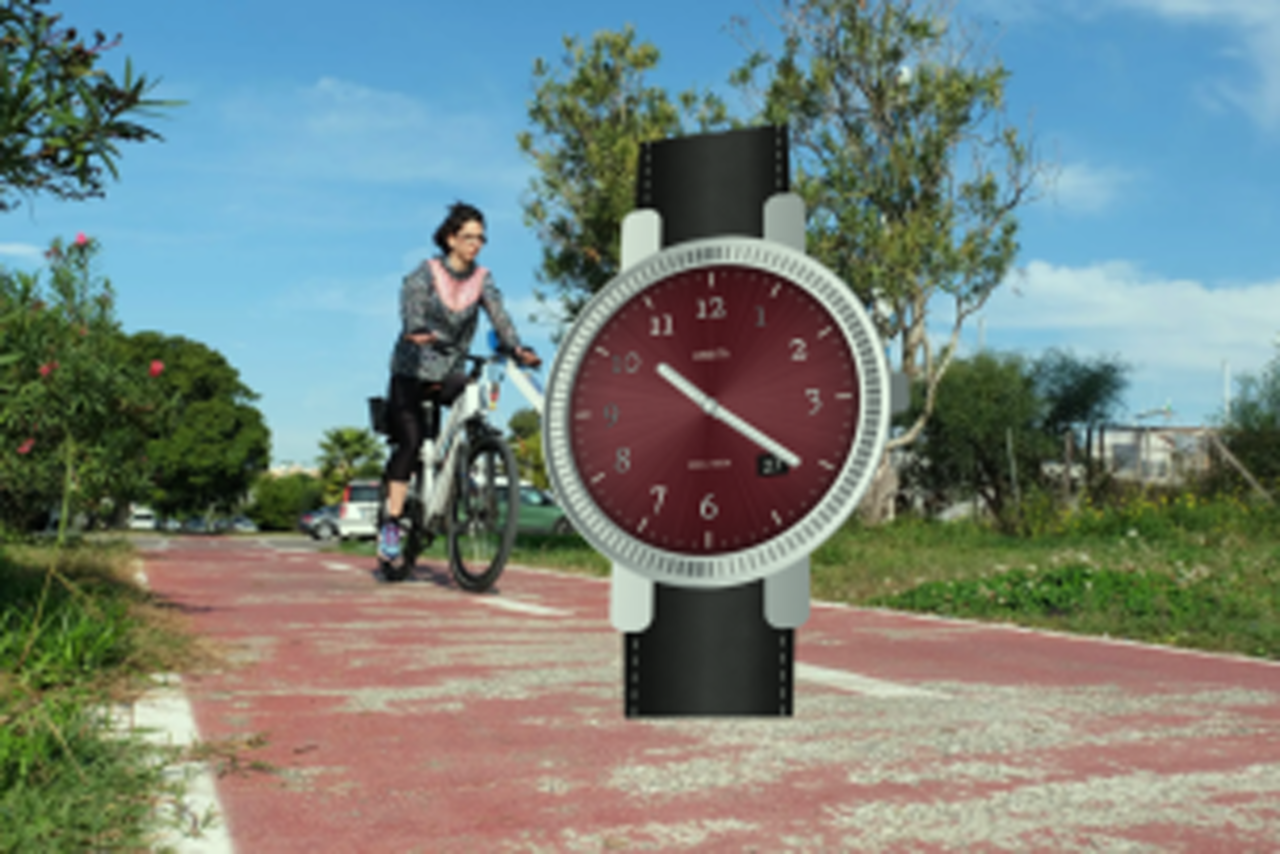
10:21
